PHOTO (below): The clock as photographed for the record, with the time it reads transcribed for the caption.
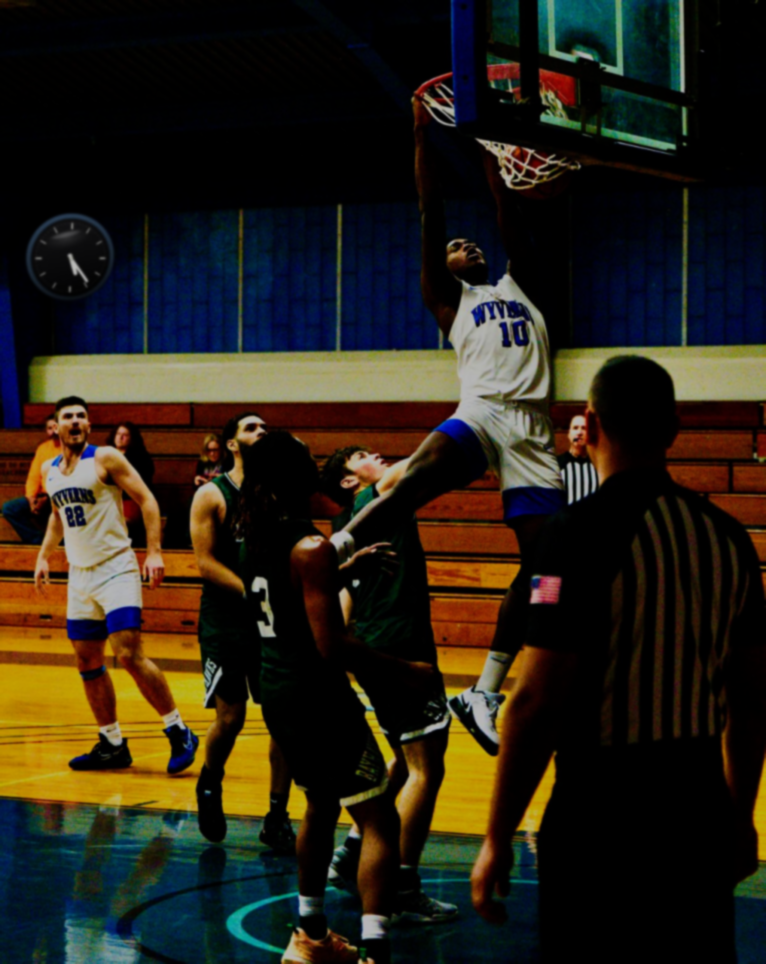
5:24
